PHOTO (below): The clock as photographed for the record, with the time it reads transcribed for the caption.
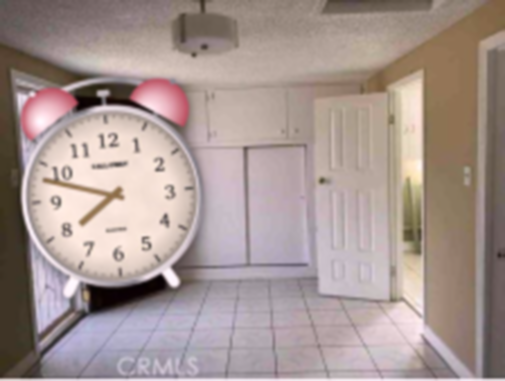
7:48
